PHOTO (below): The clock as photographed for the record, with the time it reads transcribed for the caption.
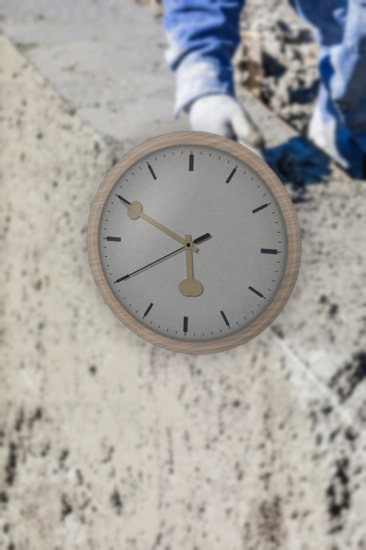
5:49:40
